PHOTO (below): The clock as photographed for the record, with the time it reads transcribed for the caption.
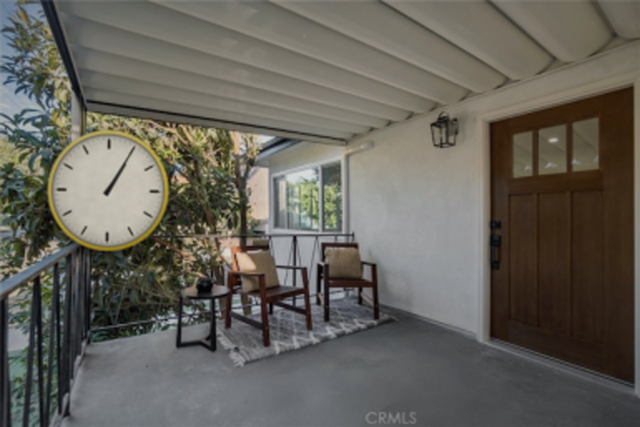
1:05
